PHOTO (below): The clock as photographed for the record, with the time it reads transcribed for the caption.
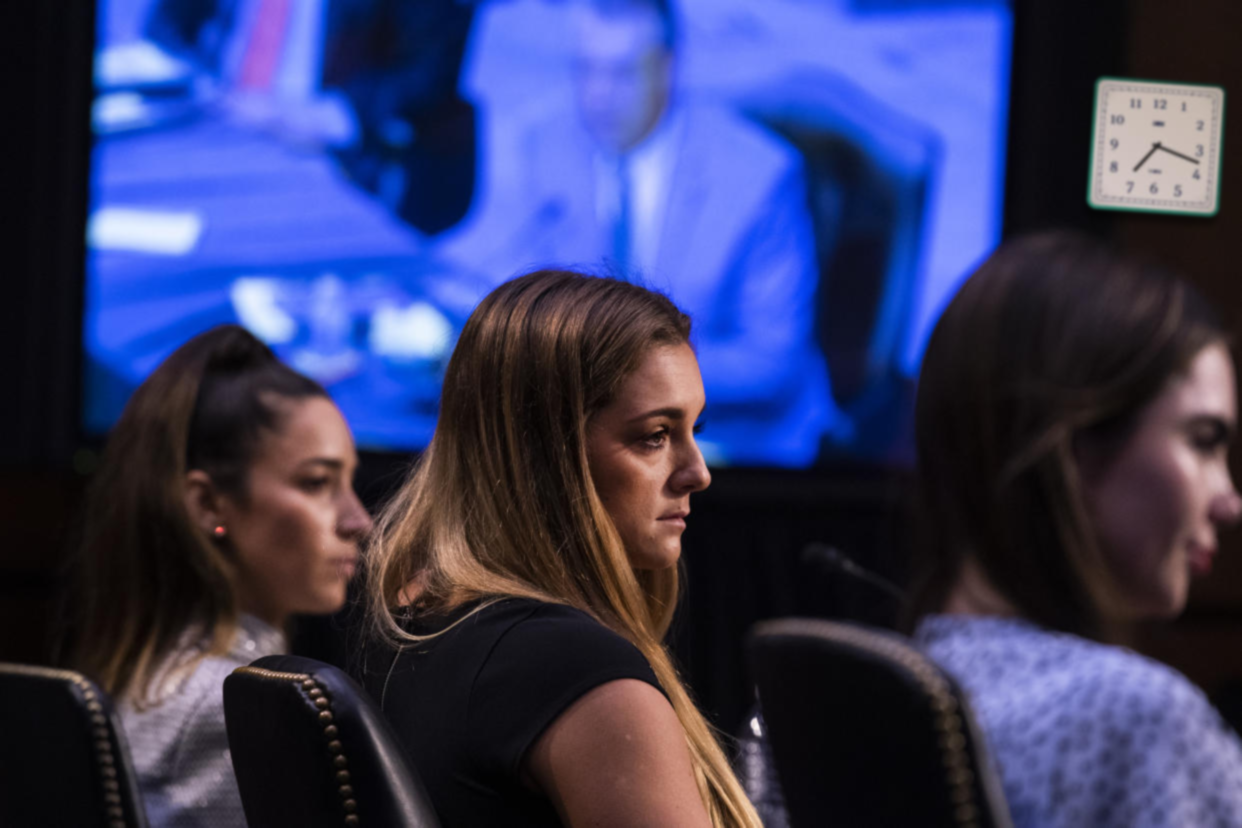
7:18
